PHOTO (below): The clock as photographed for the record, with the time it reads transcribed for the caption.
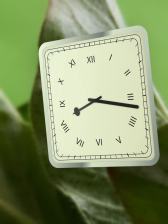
8:17
